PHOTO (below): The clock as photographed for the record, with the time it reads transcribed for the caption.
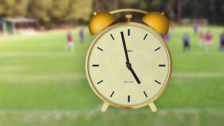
4:58
